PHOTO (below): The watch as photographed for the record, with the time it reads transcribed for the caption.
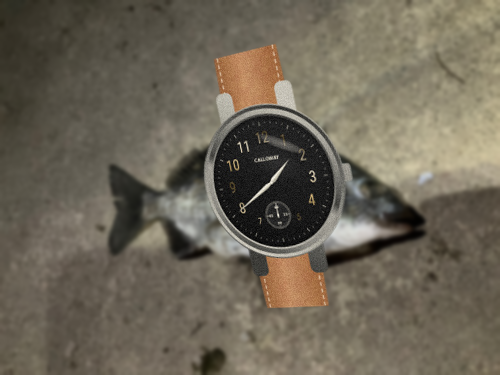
1:40
